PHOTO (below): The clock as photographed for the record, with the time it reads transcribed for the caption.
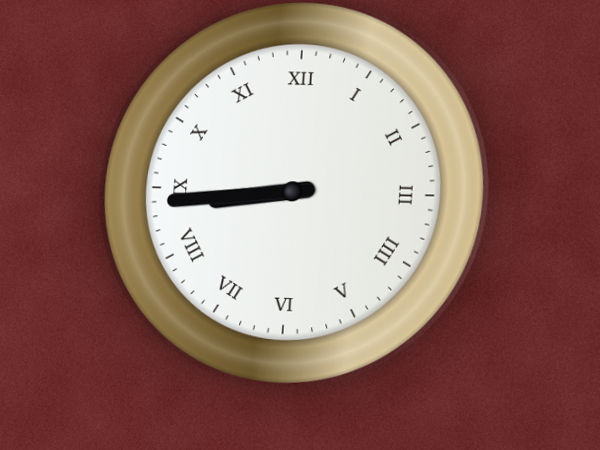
8:44
